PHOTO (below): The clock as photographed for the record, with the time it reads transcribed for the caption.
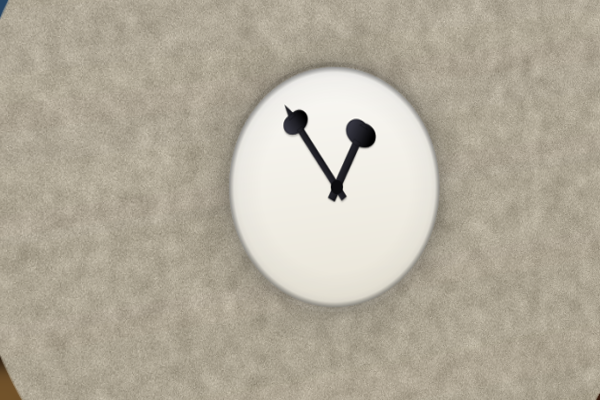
12:54
